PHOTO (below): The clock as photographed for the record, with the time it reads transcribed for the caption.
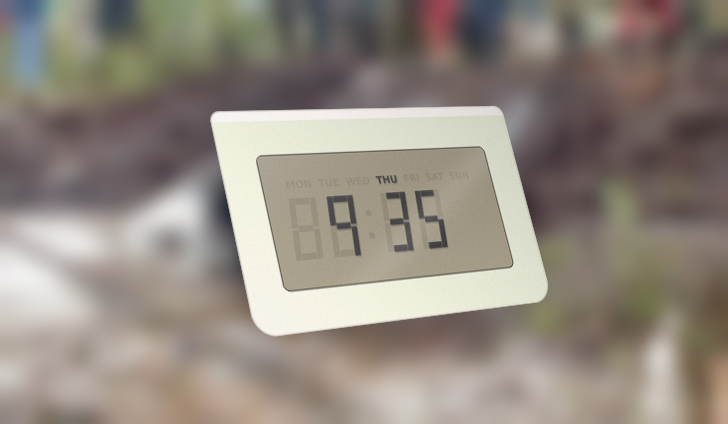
9:35
